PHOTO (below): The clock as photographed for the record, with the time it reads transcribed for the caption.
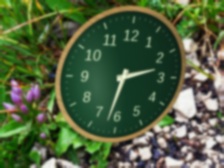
2:32
